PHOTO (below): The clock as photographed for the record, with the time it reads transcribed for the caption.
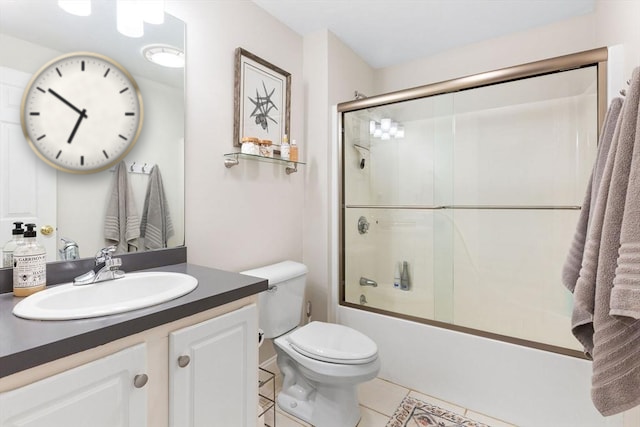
6:51
